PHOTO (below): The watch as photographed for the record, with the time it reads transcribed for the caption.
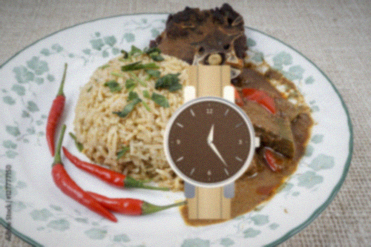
12:24
